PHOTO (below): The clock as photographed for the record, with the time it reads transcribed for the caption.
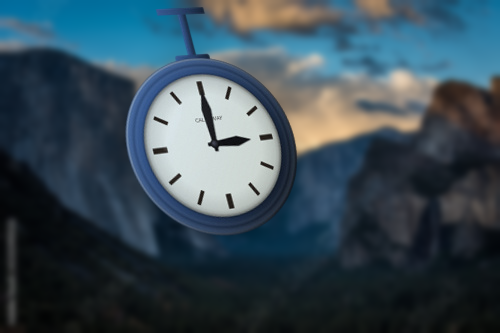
3:00
